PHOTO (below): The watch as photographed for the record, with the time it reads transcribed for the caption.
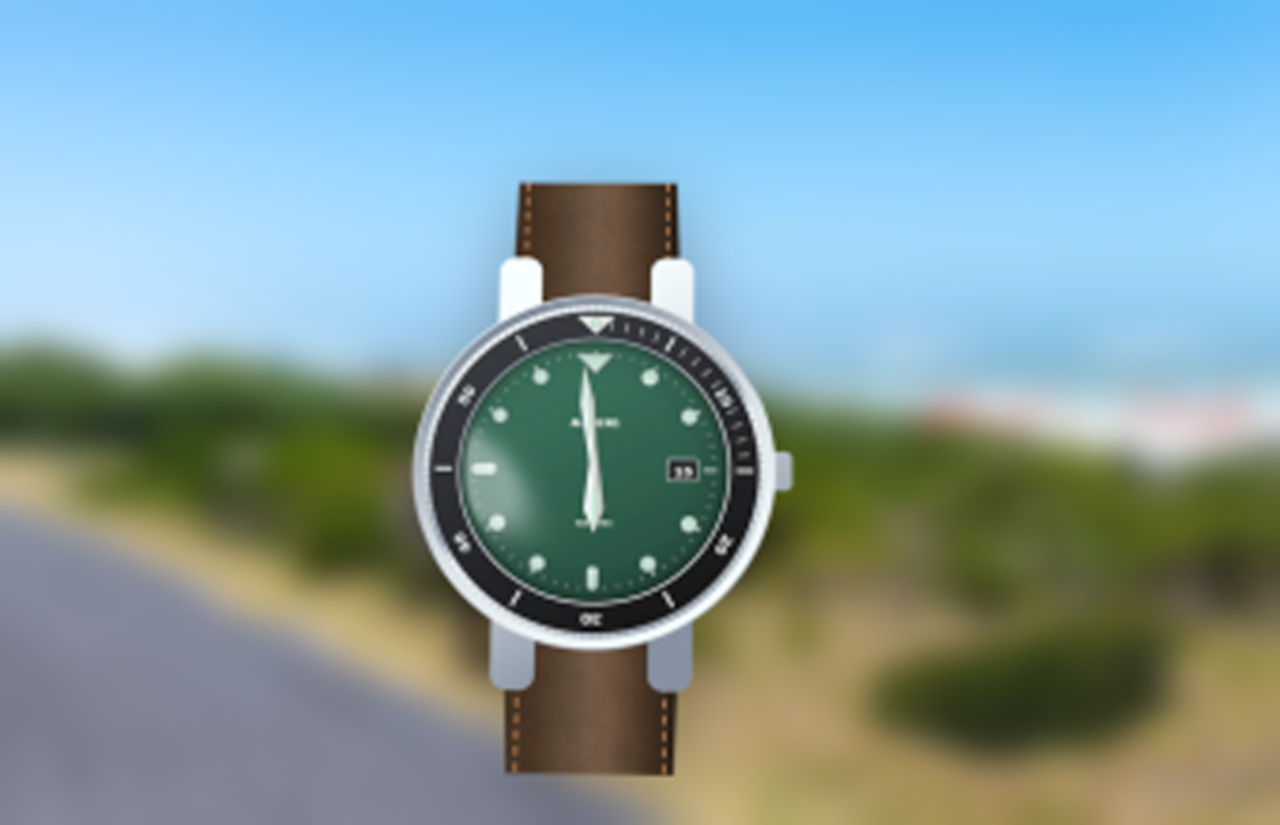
5:59
